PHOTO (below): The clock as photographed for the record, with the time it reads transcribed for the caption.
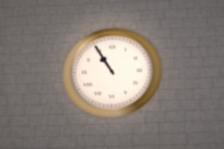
10:55
